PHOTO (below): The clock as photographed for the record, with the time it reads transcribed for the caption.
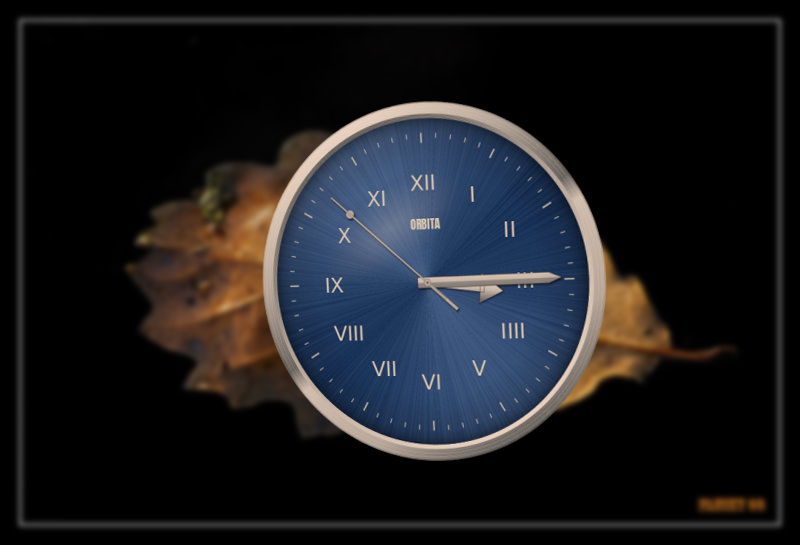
3:14:52
